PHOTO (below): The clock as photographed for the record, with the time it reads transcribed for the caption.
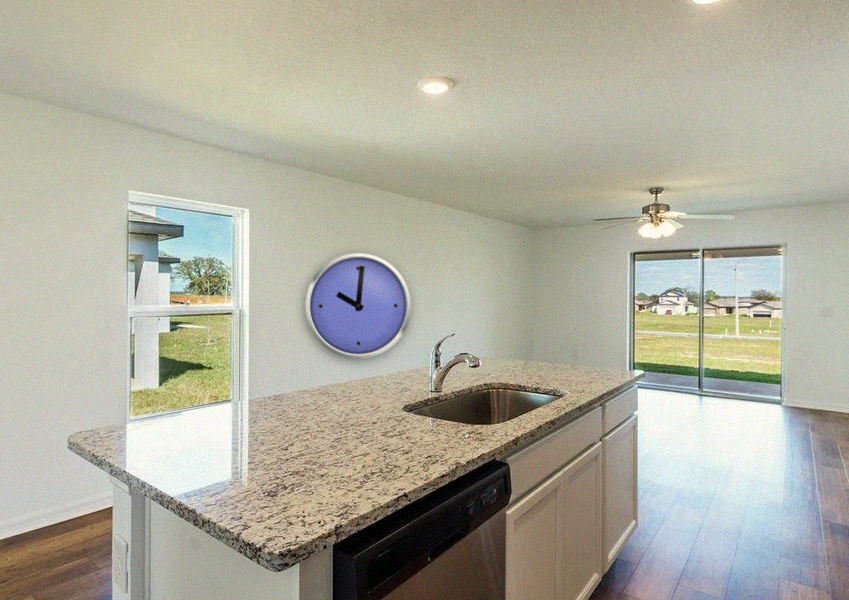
10:01
